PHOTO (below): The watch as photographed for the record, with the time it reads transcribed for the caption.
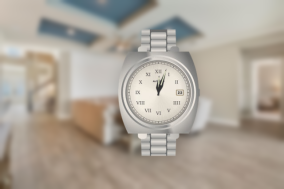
12:03
